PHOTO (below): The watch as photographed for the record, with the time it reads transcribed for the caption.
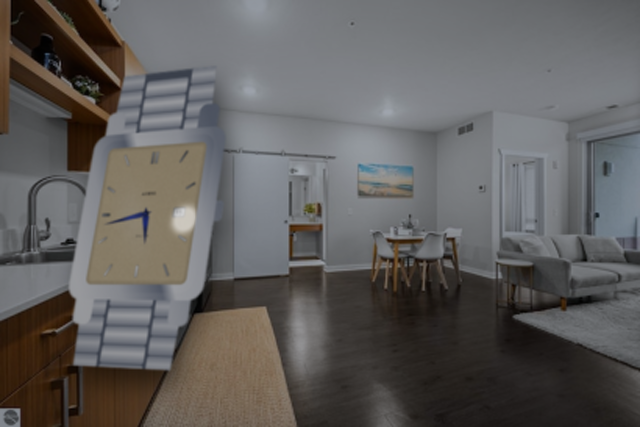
5:43
